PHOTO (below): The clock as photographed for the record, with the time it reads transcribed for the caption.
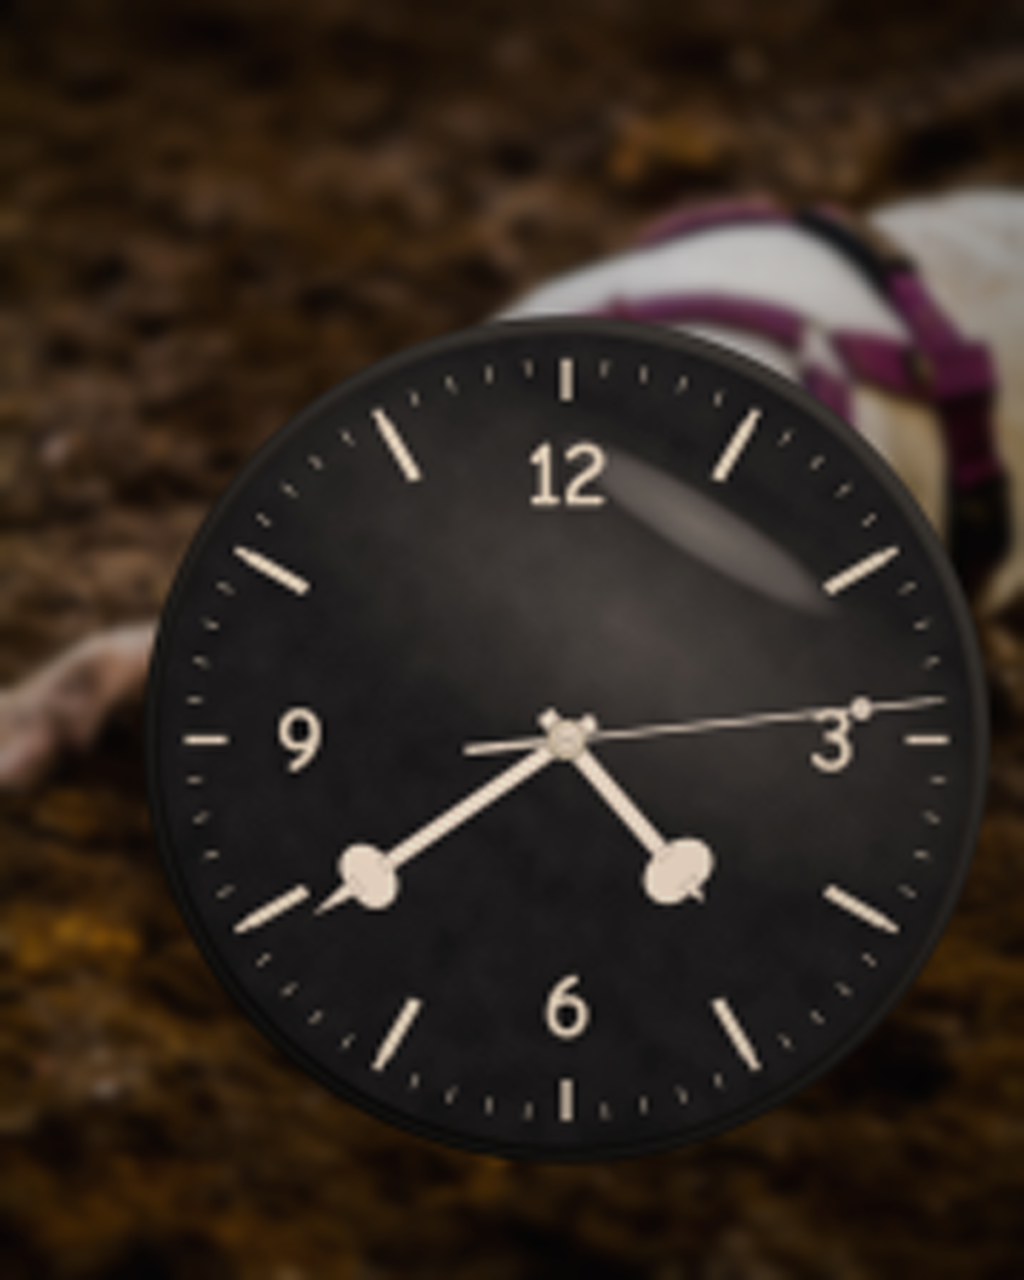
4:39:14
